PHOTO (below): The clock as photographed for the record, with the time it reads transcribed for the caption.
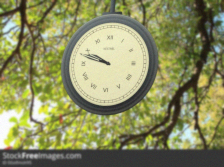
9:48
